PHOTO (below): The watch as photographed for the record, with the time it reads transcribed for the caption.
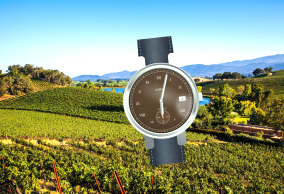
6:03
